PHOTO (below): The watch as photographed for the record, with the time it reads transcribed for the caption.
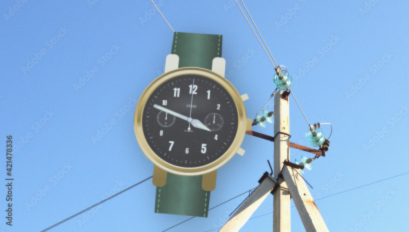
3:48
